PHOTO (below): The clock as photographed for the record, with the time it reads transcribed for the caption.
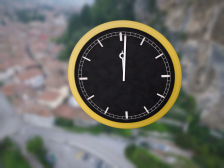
12:01
